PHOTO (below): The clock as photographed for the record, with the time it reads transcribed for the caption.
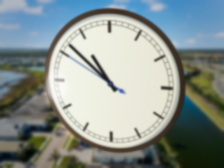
10:51:50
